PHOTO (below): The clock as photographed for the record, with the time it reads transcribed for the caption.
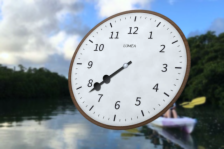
7:38
